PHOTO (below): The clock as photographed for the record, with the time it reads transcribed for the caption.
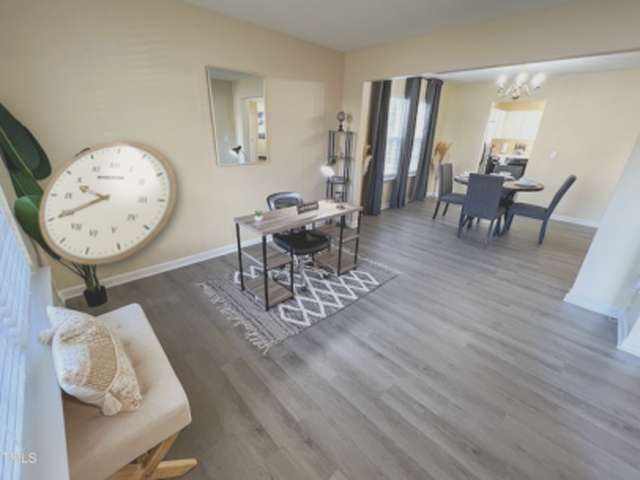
9:40
